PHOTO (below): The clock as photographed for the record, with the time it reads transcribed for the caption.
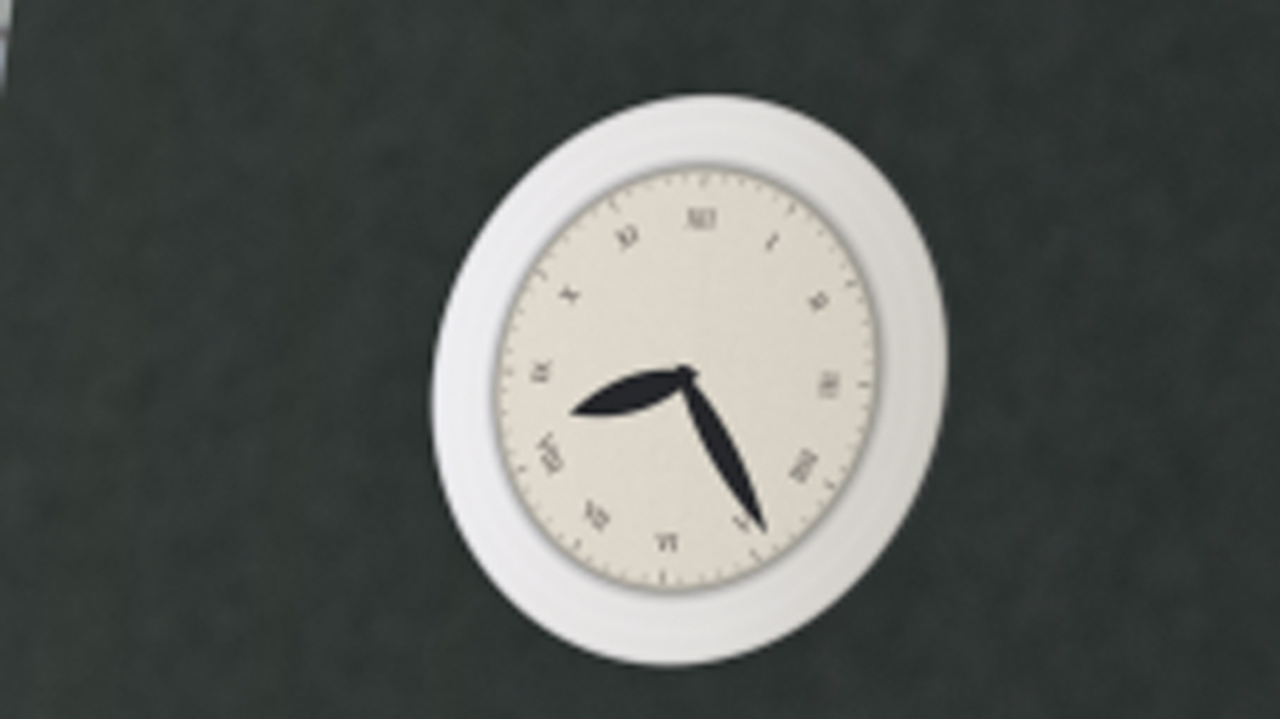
8:24
